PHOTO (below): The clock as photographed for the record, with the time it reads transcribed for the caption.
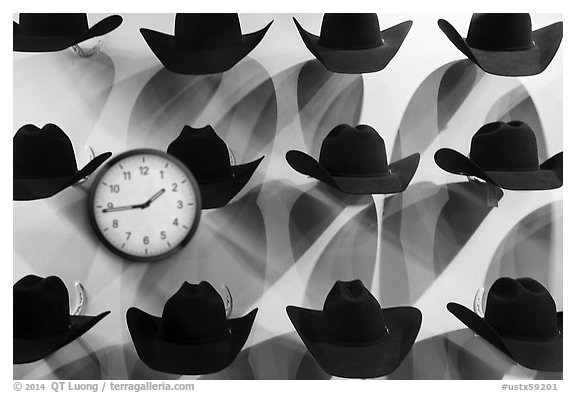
1:44
